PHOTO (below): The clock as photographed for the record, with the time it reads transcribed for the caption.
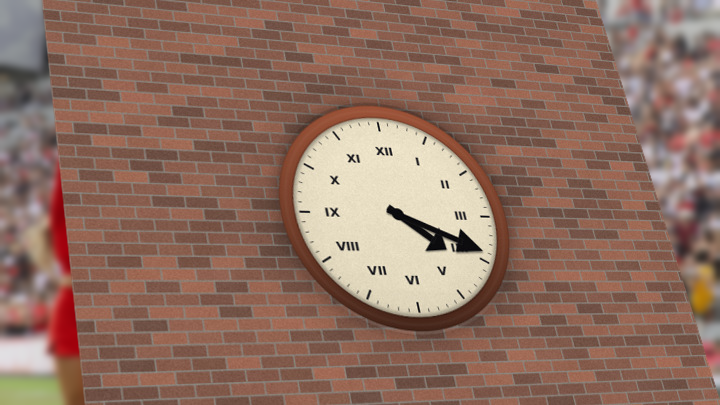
4:19
